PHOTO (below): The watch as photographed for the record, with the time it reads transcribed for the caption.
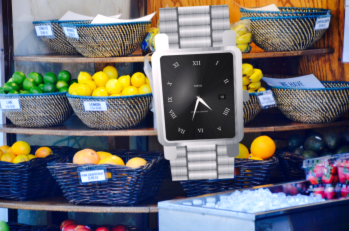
4:33
